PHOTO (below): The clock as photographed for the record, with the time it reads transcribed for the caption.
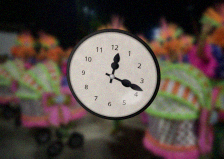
12:18
